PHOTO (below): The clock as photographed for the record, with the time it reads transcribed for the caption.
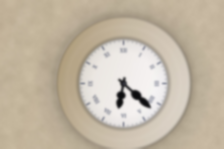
6:22
